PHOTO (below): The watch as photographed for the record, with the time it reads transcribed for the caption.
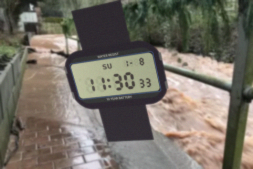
11:30:33
